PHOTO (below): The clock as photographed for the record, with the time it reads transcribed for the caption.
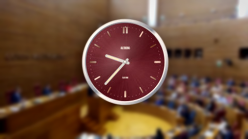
9:37
